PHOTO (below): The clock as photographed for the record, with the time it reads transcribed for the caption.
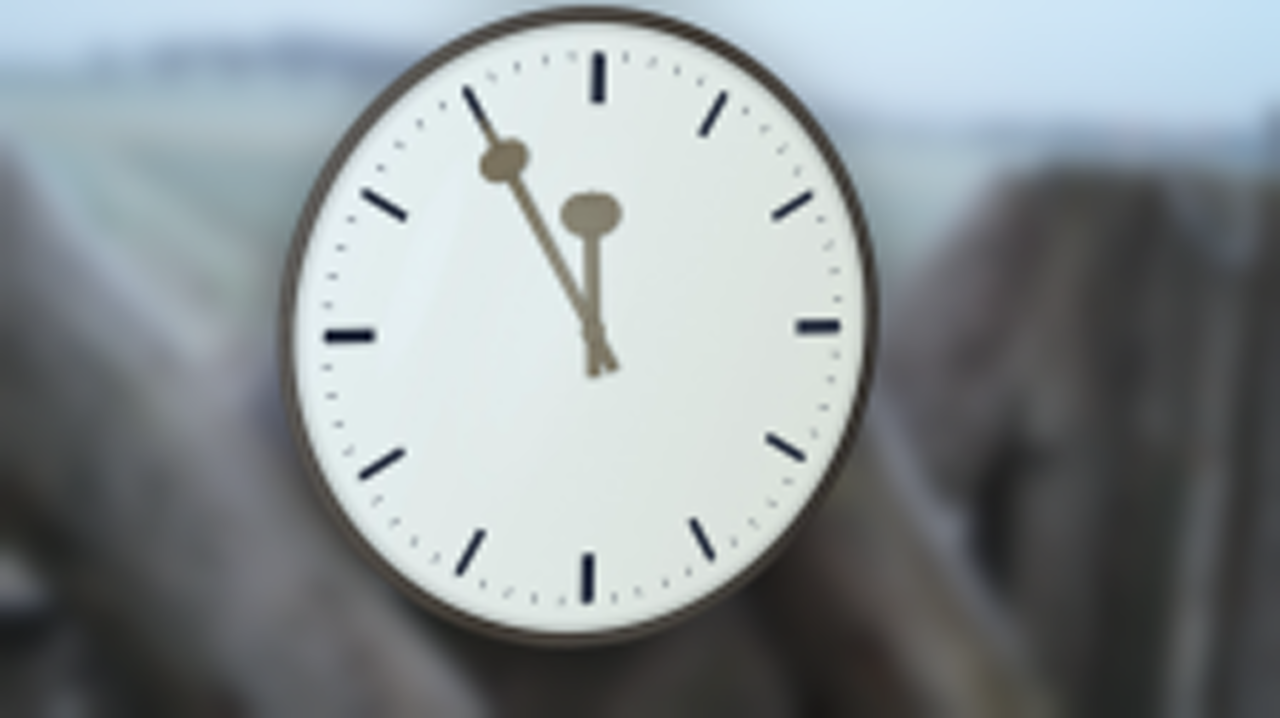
11:55
